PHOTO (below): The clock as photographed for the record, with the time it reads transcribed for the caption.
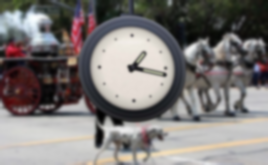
1:17
